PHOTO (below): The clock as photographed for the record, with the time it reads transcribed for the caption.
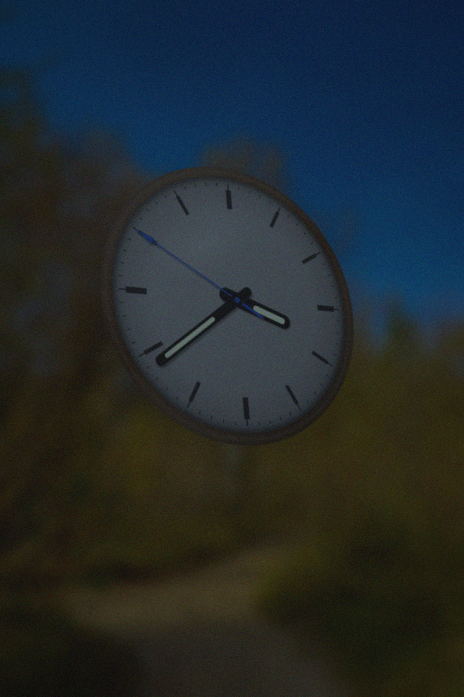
3:38:50
